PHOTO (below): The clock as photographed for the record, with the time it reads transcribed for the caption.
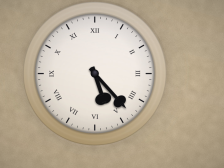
5:23
